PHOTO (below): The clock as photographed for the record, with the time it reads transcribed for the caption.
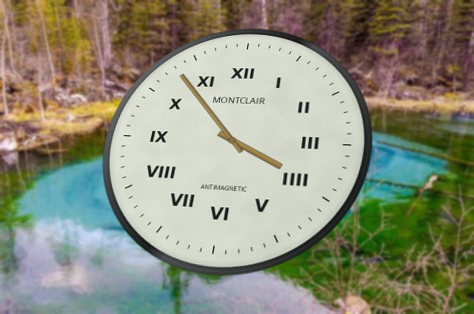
3:53
